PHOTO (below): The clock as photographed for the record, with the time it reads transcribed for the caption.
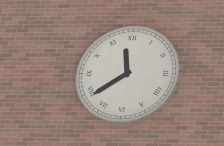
11:39
